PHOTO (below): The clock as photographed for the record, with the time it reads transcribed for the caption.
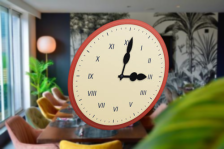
3:01
